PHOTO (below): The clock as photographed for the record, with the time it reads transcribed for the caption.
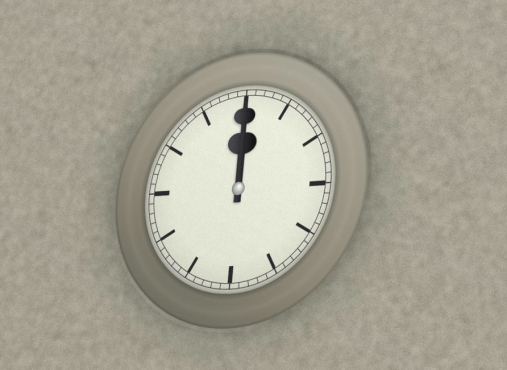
12:00
